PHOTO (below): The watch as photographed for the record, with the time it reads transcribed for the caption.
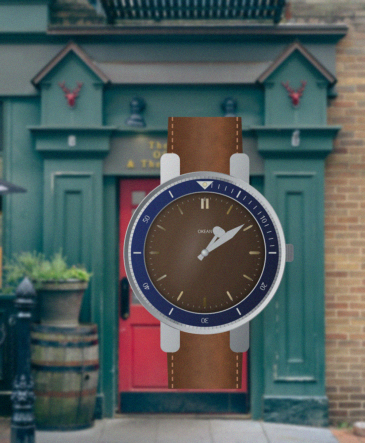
1:09
